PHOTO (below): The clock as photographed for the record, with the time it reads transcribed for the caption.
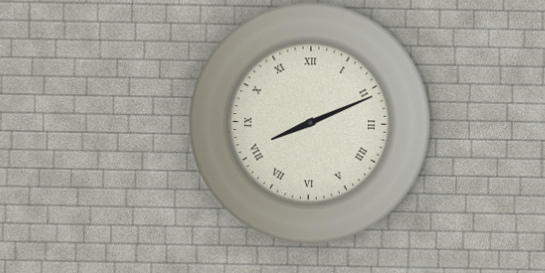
8:11
